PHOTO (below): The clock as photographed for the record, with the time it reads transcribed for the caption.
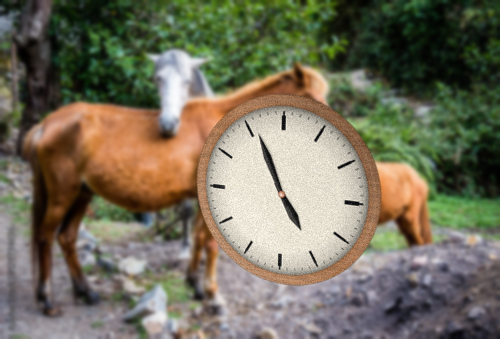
4:56
